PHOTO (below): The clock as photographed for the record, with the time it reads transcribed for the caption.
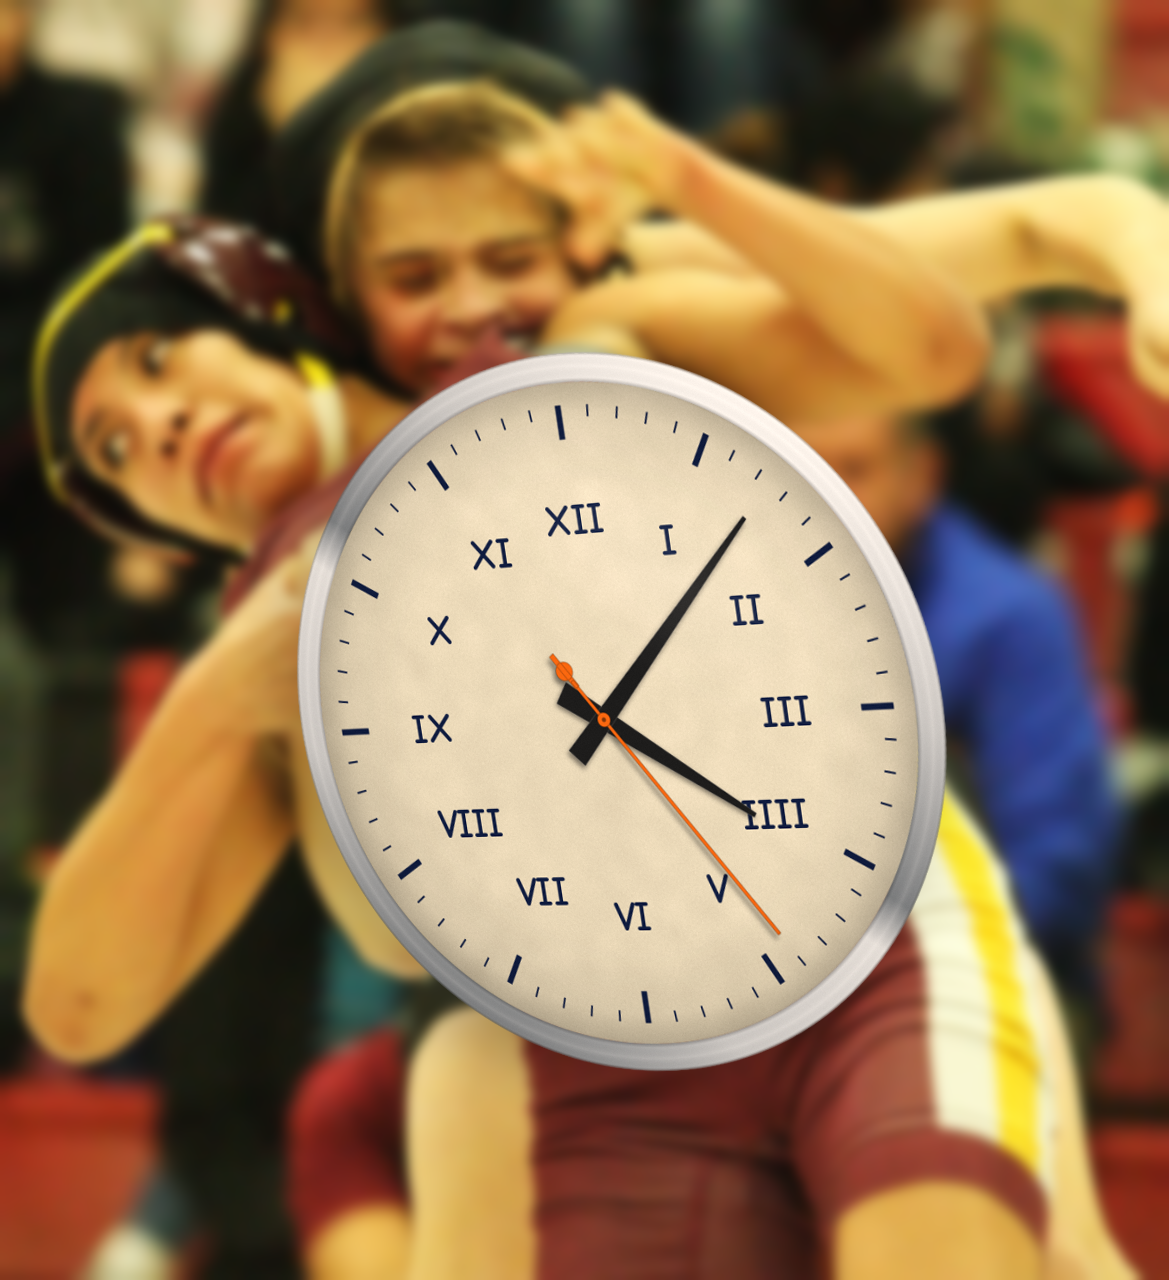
4:07:24
